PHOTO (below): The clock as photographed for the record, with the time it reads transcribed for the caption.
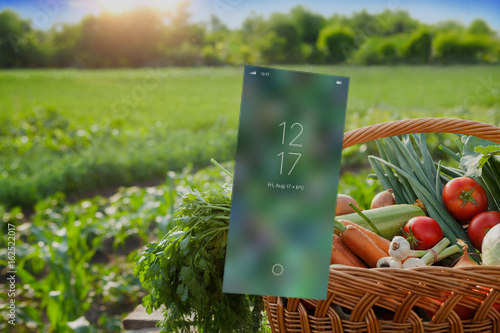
12:17
